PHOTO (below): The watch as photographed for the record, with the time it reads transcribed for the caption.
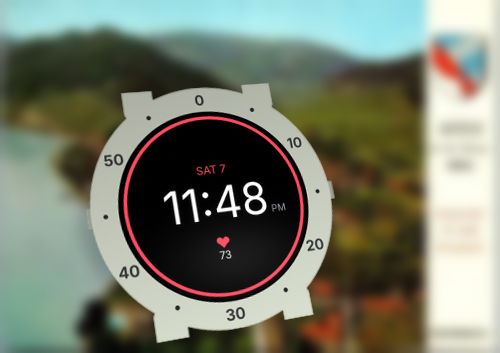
11:48
